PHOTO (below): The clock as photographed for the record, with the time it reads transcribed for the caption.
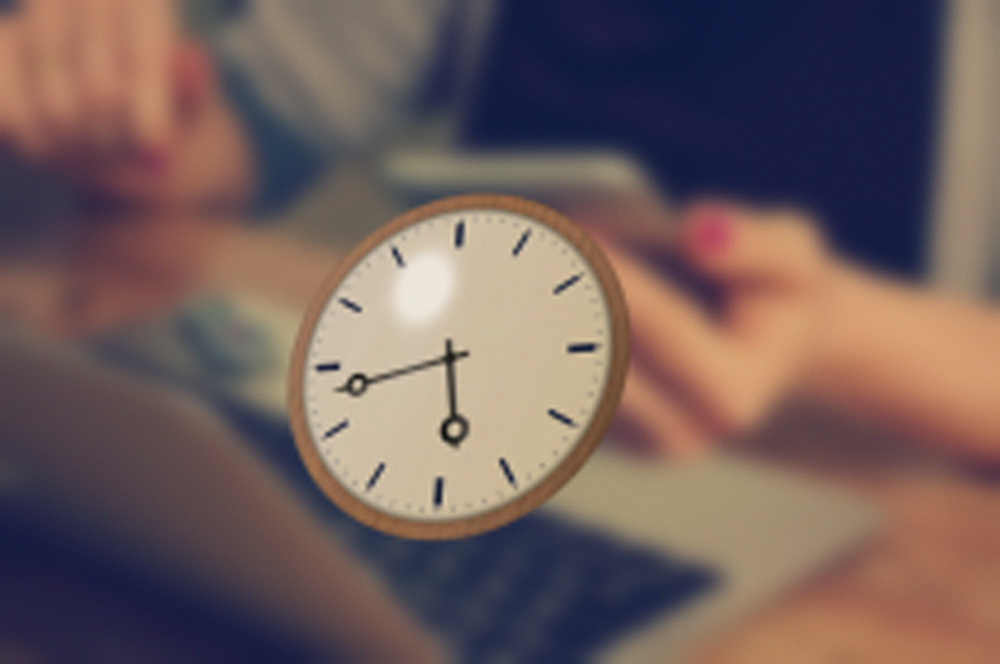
5:43
